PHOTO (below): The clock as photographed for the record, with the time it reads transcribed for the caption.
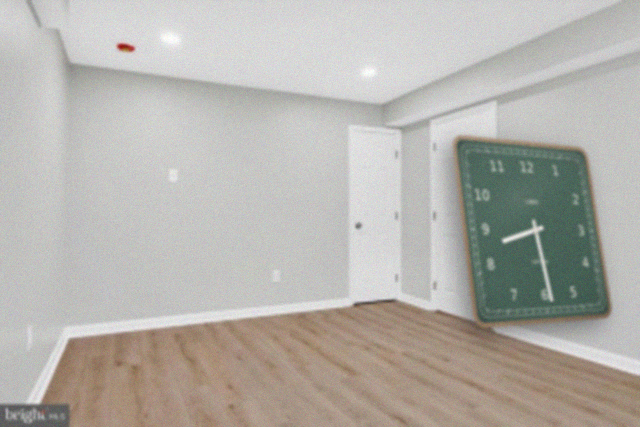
8:29
